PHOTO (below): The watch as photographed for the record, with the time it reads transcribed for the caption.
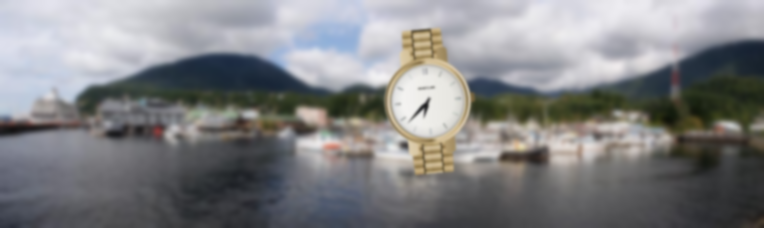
6:38
